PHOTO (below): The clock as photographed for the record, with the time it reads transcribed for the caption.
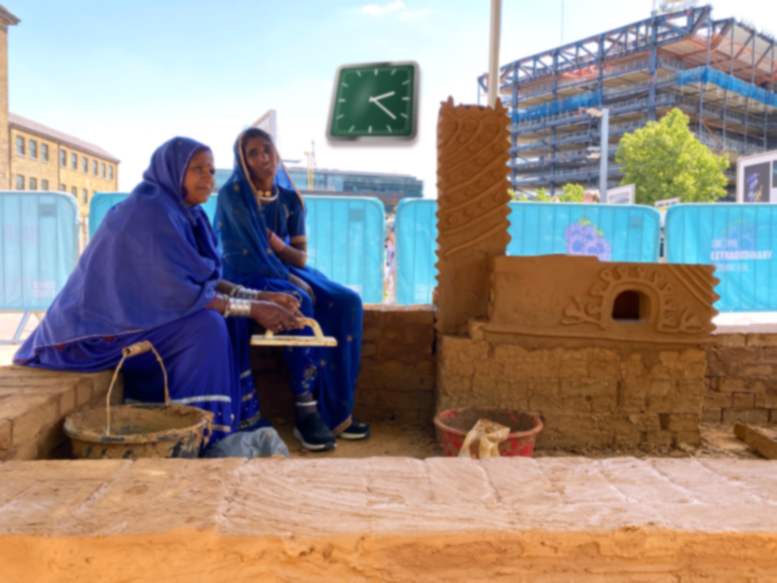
2:22
